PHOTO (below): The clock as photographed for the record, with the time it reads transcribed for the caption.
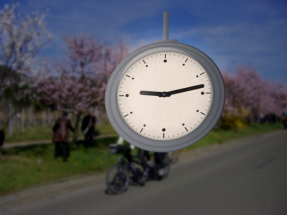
9:13
